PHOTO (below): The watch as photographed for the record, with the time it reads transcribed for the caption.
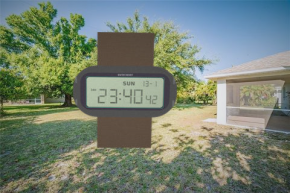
23:40:42
